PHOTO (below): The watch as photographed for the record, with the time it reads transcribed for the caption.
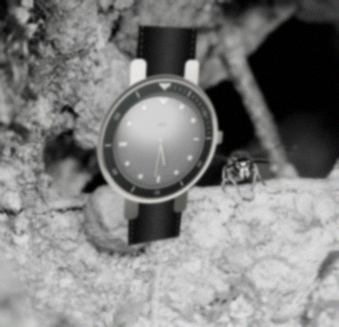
5:31
